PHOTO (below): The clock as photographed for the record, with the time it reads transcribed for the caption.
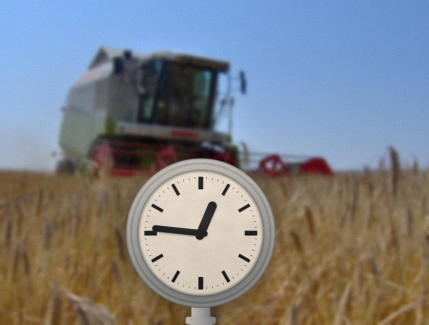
12:46
